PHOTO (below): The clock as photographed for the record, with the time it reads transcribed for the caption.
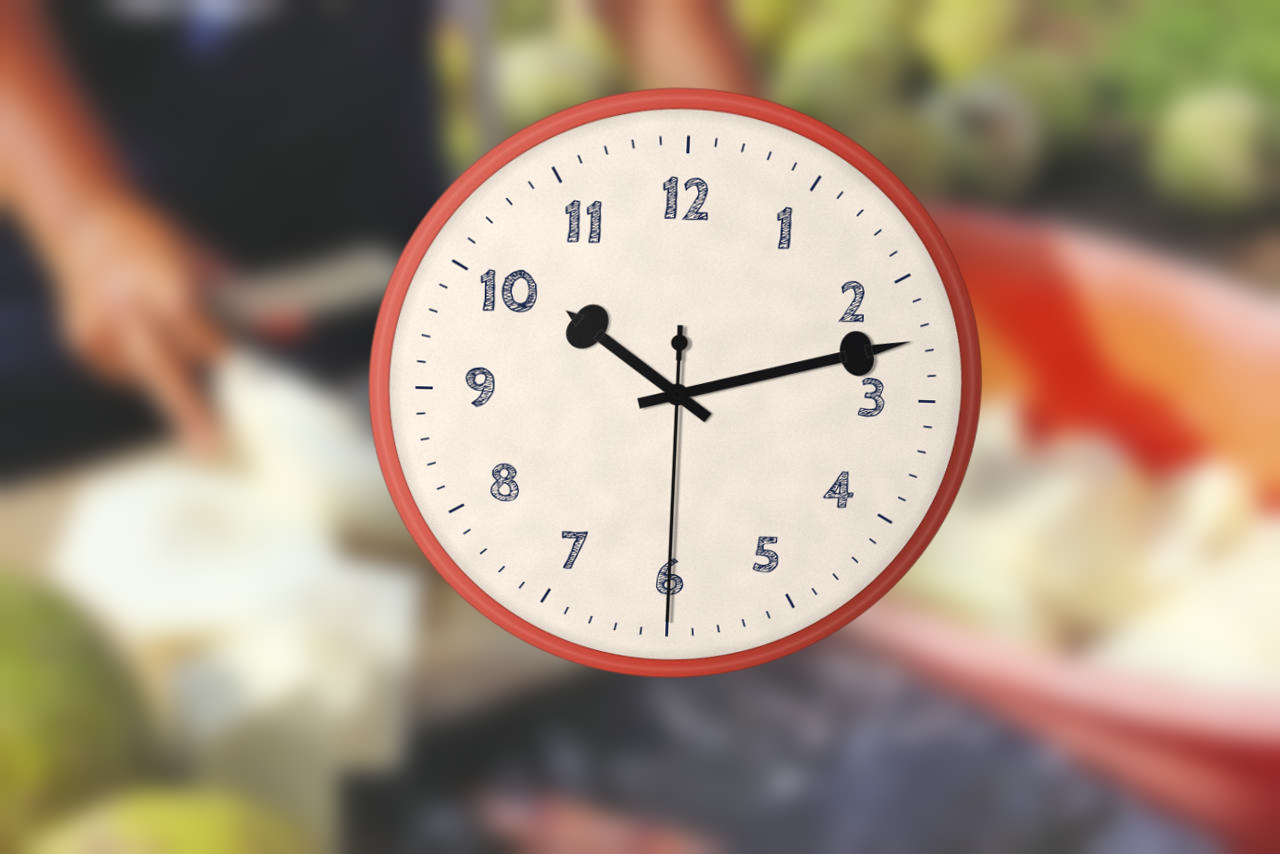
10:12:30
